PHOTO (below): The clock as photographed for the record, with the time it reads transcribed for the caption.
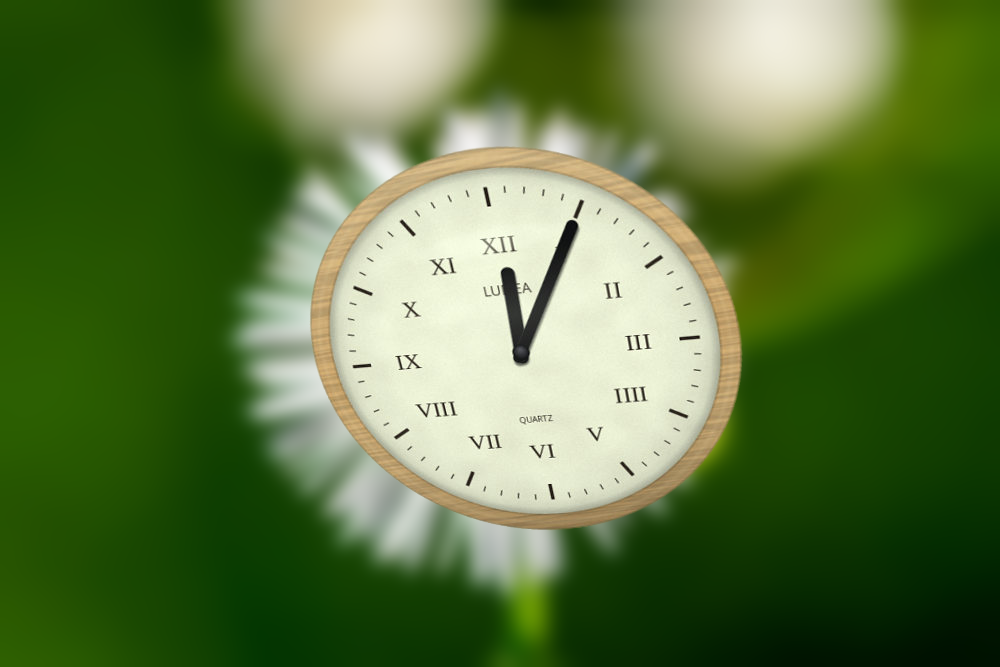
12:05
